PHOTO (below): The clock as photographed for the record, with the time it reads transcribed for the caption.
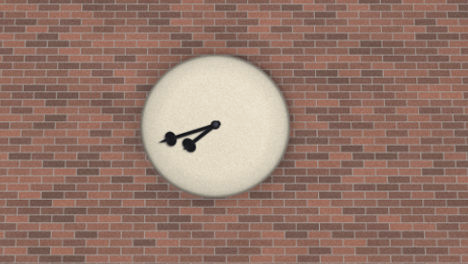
7:42
